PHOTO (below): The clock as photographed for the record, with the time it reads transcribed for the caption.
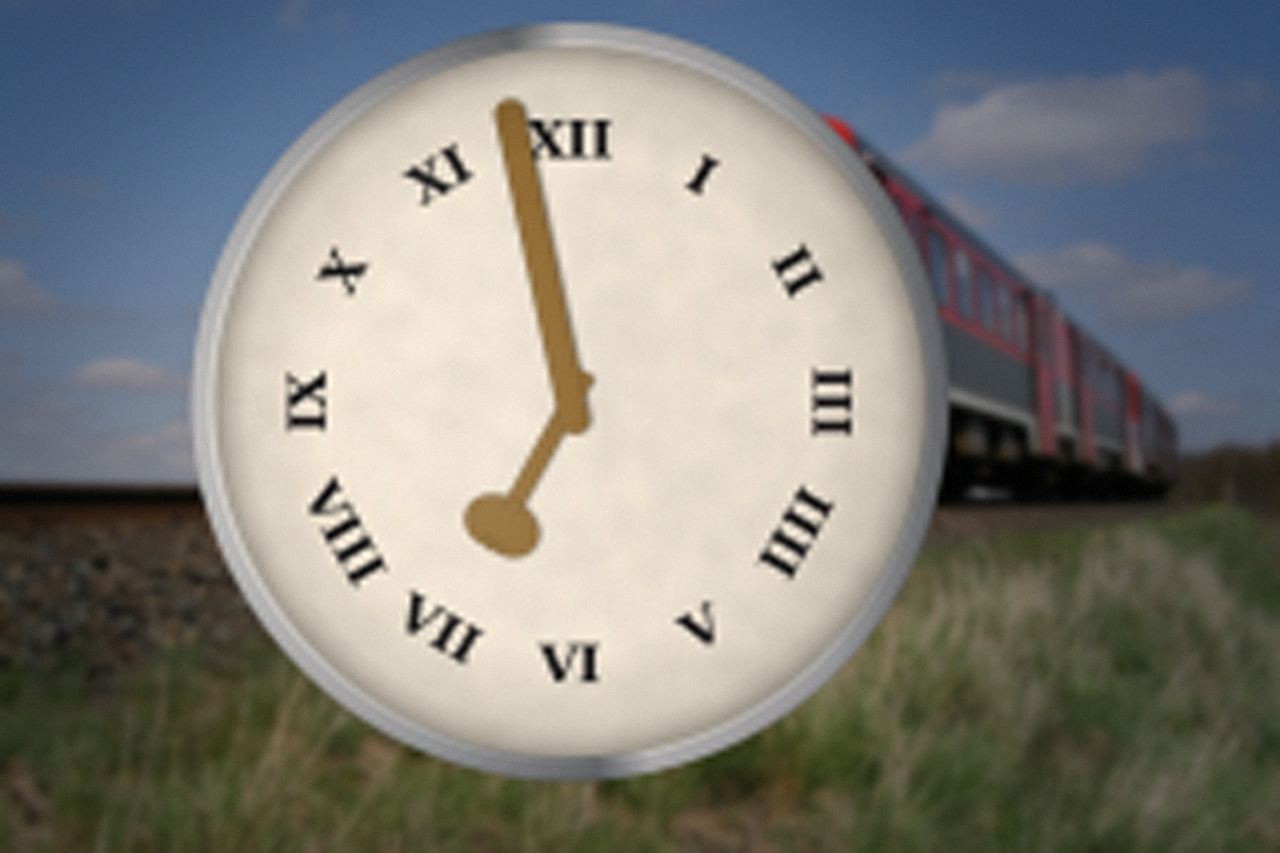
6:58
